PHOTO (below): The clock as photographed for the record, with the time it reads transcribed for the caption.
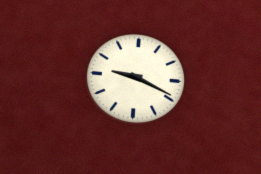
9:19
